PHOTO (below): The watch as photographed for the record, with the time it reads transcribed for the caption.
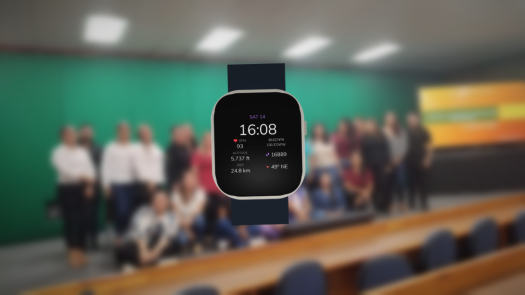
16:08
